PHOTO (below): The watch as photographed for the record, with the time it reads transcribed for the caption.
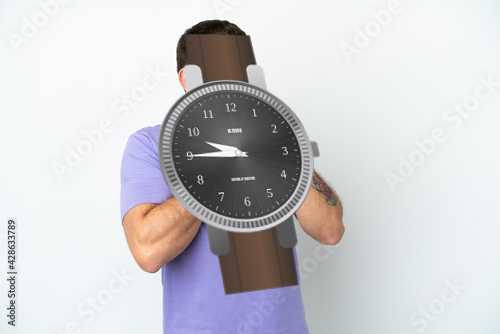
9:45
